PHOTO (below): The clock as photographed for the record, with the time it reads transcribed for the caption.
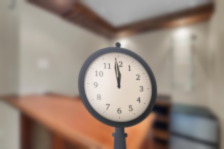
11:59
